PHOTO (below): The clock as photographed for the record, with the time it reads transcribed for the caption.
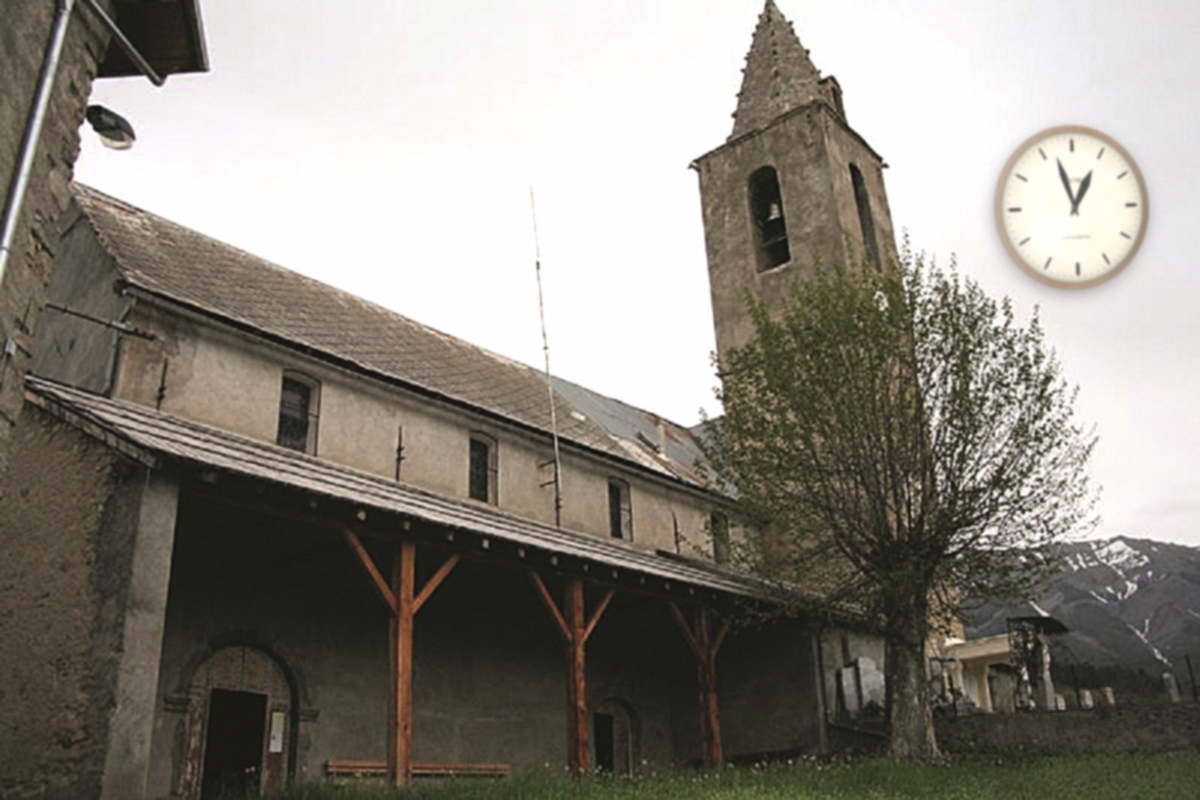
12:57
